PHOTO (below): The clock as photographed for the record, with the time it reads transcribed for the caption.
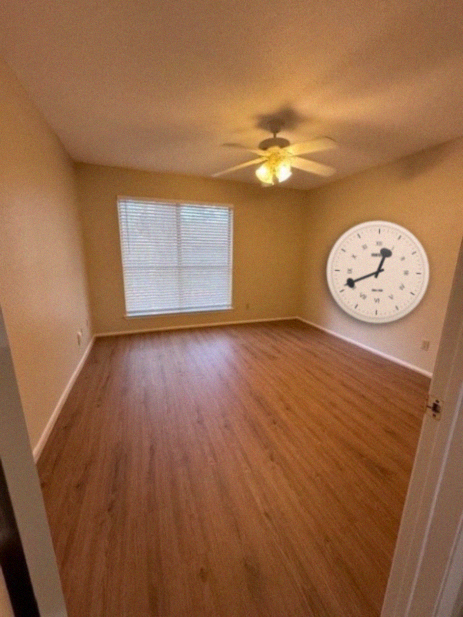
12:41
